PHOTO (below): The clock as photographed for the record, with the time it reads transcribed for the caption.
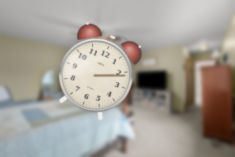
2:11
